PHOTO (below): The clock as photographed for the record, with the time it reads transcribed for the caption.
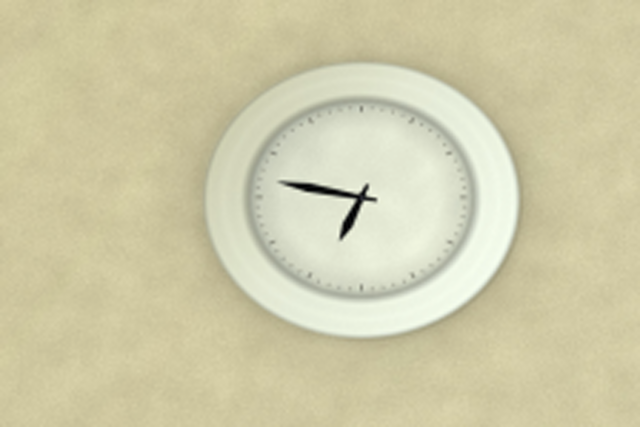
6:47
